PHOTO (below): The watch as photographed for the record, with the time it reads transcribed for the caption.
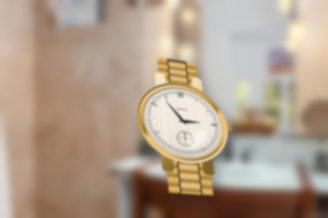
2:54
